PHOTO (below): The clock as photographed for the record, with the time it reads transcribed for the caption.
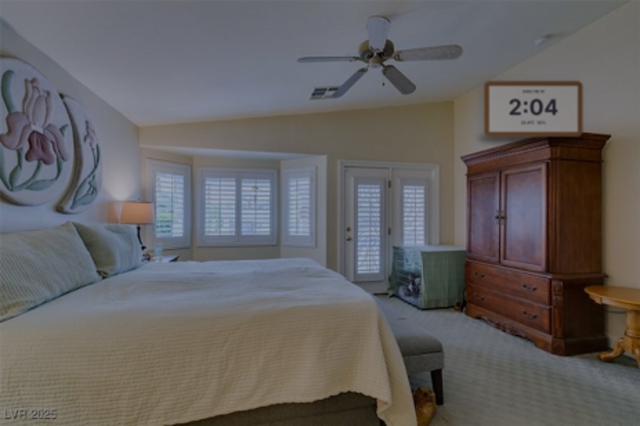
2:04
